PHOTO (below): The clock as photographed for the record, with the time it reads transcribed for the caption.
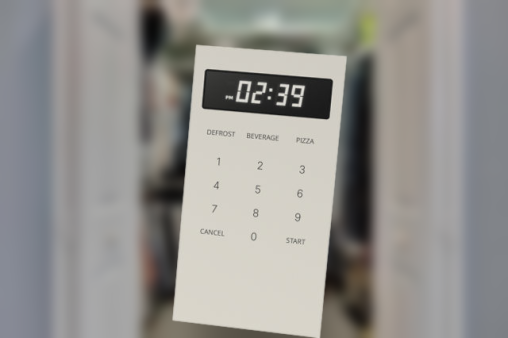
2:39
